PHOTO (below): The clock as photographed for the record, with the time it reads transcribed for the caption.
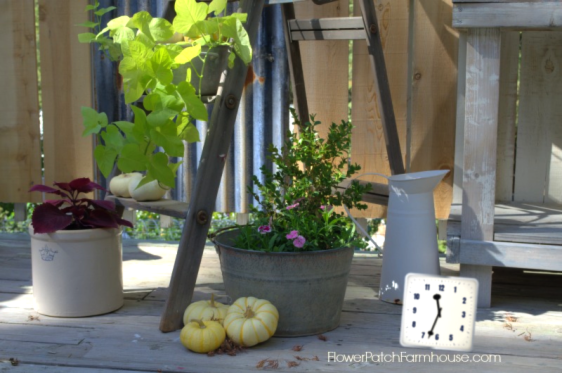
11:33
